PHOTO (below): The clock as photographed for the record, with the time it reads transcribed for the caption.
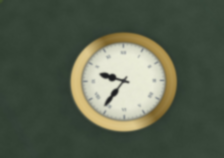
9:36
